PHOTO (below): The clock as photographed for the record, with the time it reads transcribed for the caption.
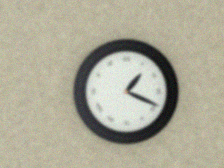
1:19
